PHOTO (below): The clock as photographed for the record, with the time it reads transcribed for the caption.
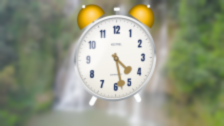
4:28
